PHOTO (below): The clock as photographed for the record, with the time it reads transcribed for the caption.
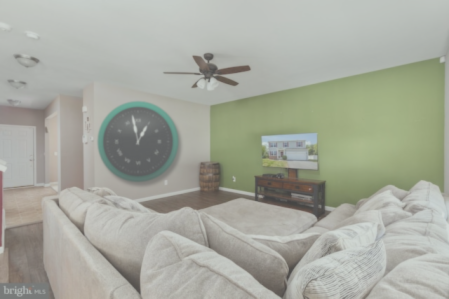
12:58
